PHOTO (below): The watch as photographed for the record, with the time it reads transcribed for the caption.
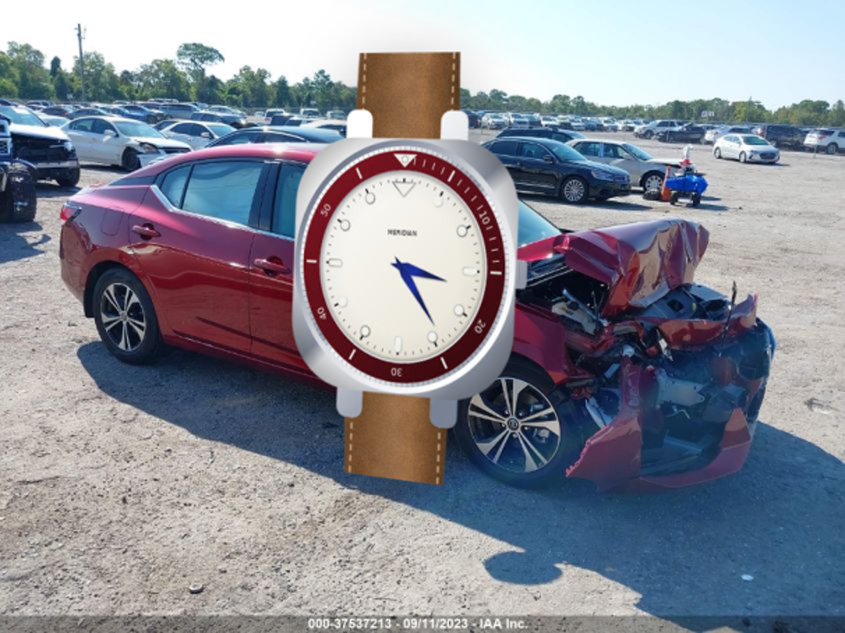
3:24
